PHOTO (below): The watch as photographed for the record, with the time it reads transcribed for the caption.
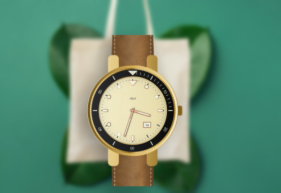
3:33
